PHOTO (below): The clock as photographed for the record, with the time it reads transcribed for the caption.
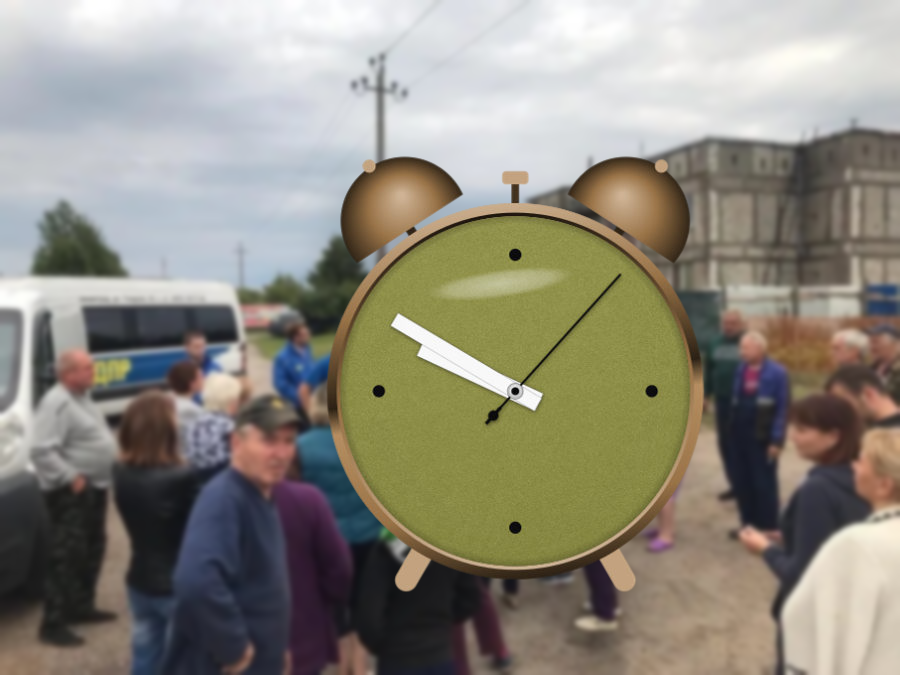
9:50:07
